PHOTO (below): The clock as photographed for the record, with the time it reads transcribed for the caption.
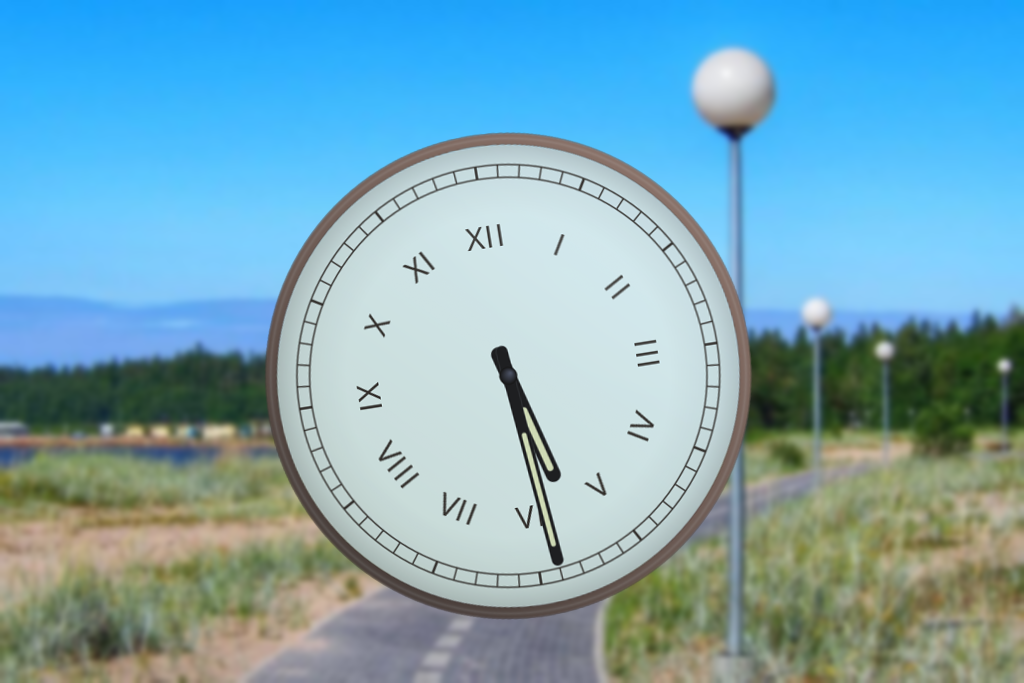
5:29
